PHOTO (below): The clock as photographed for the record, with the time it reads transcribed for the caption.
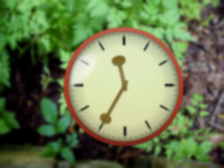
11:35
